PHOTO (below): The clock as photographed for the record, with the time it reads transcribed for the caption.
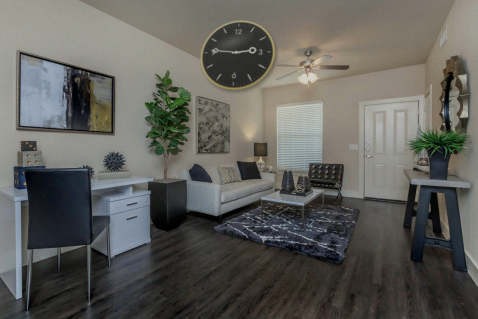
2:46
